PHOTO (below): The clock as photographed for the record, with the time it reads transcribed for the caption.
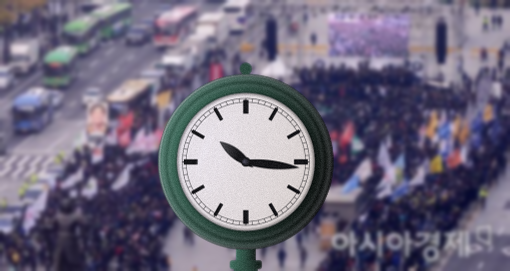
10:16
